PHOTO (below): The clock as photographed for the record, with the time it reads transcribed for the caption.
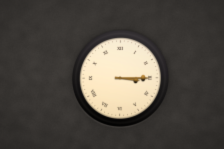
3:15
